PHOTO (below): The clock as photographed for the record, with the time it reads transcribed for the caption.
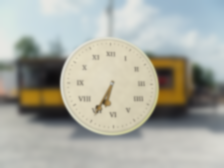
6:35
